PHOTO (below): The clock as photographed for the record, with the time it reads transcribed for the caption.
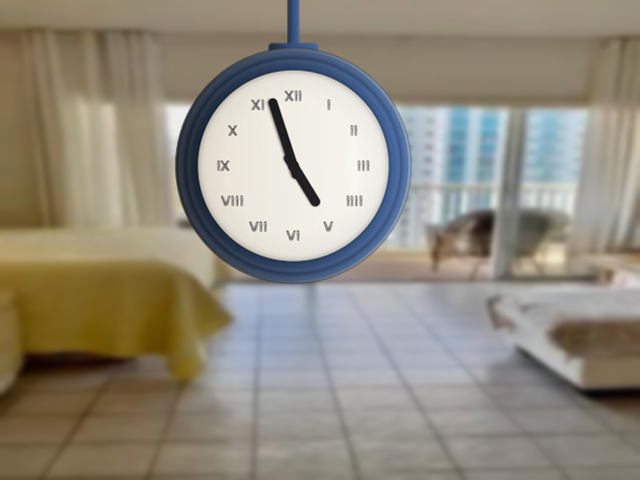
4:57
